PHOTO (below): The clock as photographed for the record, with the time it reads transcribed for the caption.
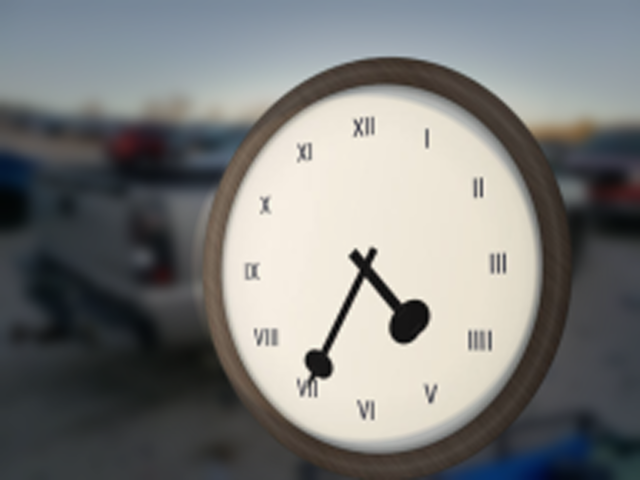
4:35
